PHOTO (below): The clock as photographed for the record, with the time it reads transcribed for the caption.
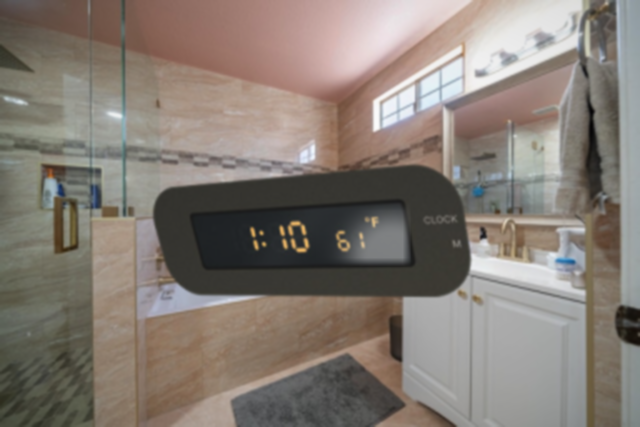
1:10
